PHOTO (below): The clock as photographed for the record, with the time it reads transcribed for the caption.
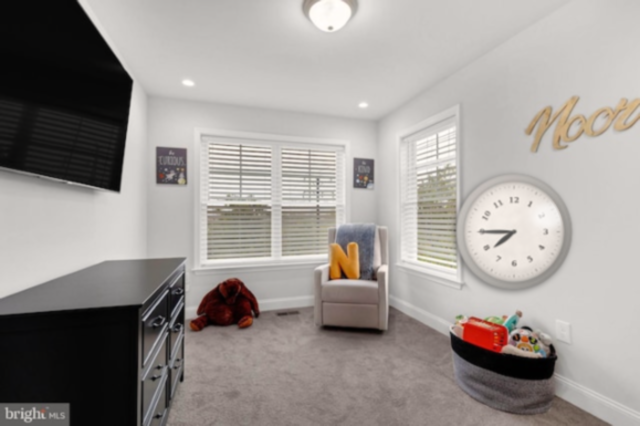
7:45
